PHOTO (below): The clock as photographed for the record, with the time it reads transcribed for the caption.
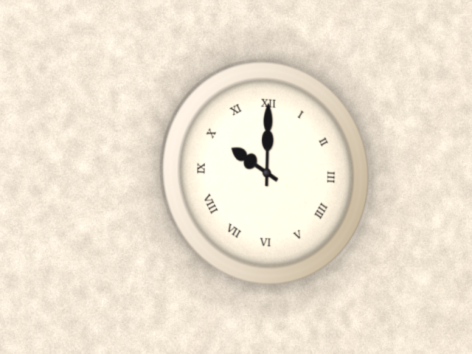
10:00
